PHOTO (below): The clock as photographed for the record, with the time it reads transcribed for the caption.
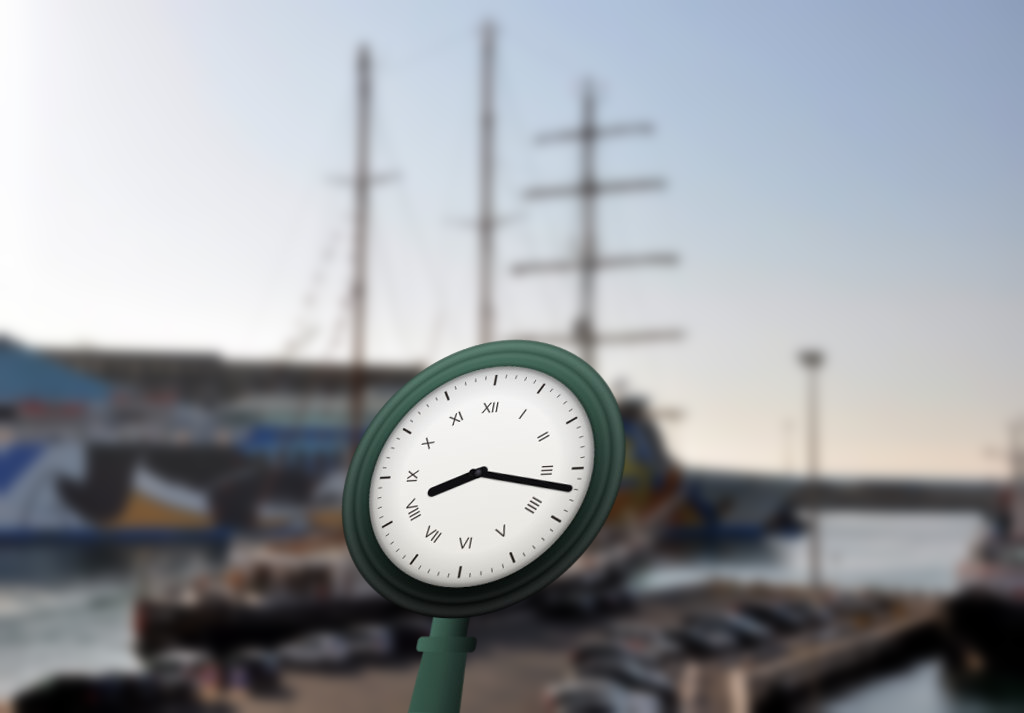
8:17
